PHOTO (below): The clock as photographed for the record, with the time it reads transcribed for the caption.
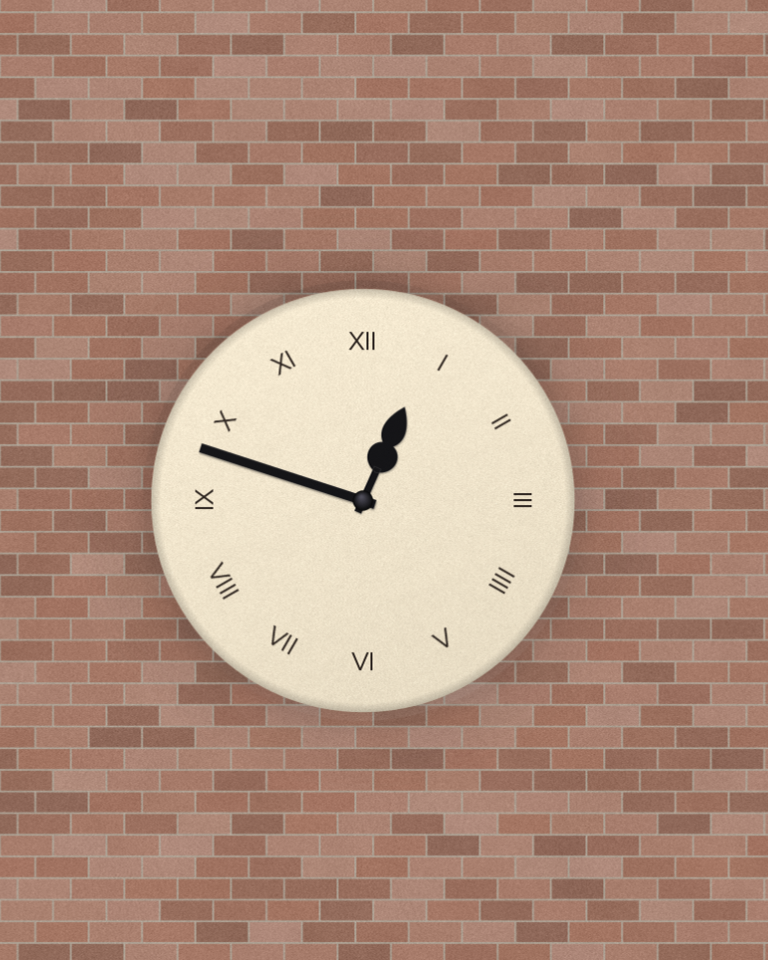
12:48
